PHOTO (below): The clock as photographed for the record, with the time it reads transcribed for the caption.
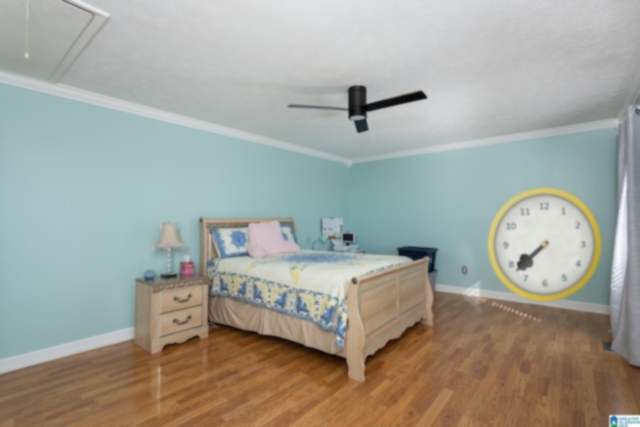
7:38
